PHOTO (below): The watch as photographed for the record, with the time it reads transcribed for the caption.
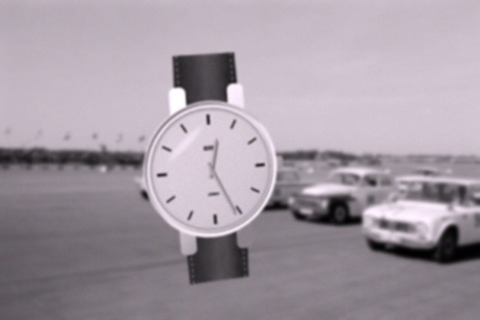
12:26
